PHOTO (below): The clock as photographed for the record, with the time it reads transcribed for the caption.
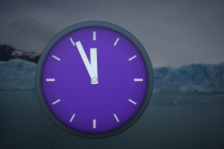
11:56
